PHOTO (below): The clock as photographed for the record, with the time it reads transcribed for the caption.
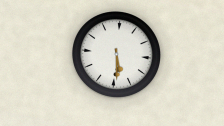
5:29
